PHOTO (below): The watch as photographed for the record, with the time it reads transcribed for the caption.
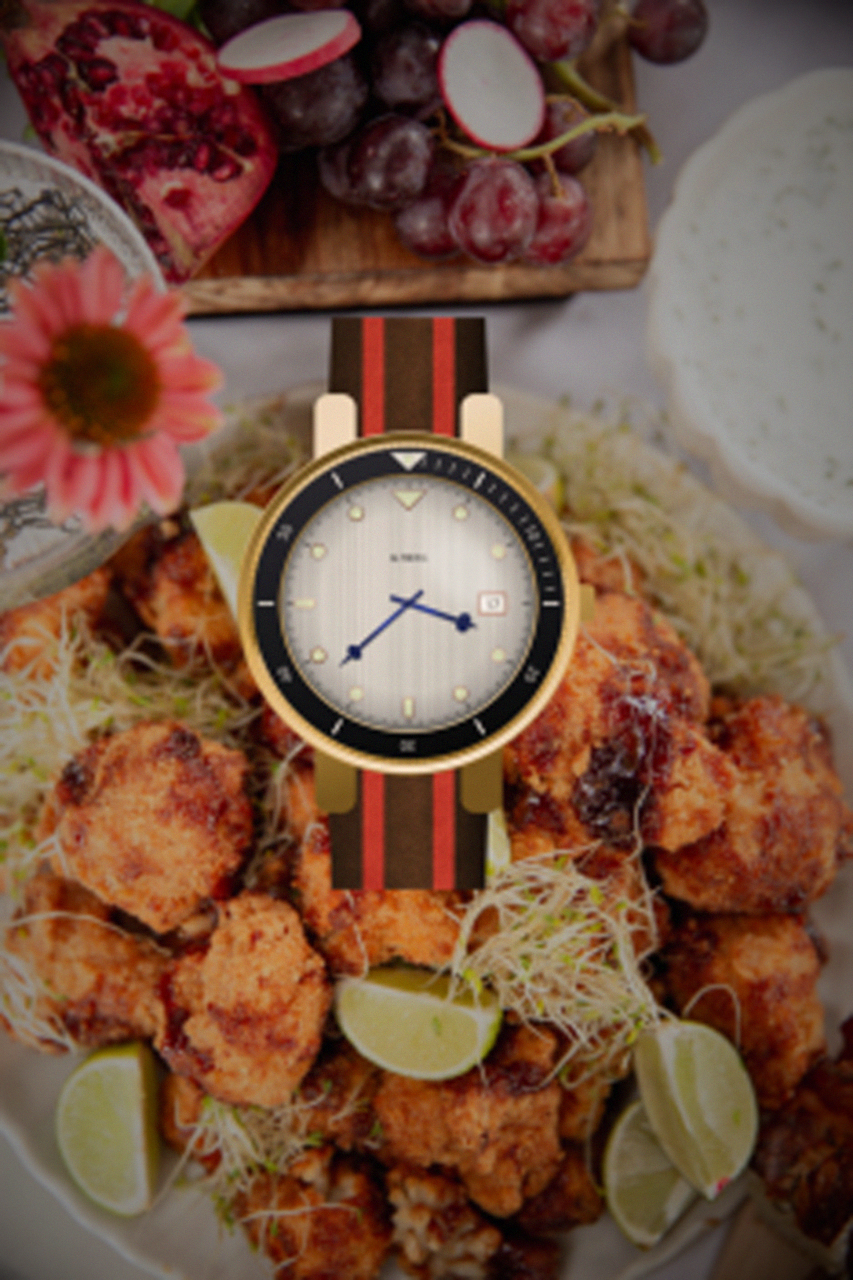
3:38
